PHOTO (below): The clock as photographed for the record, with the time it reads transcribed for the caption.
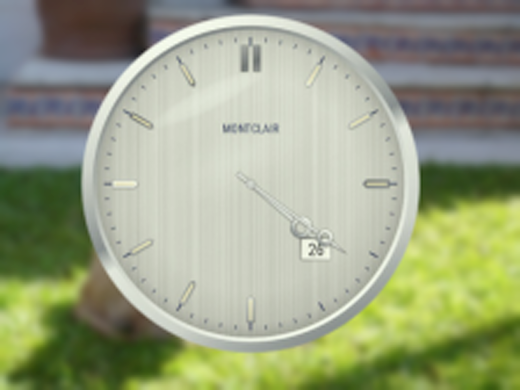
4:21
